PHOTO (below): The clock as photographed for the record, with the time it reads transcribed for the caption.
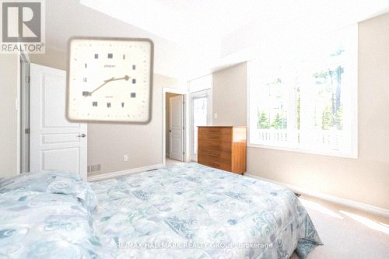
2:39
